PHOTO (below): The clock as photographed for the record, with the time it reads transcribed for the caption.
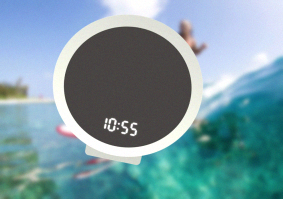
10:55
